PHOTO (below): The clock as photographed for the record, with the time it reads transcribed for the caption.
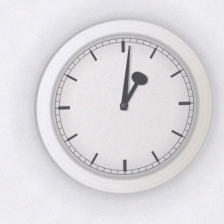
1:01
